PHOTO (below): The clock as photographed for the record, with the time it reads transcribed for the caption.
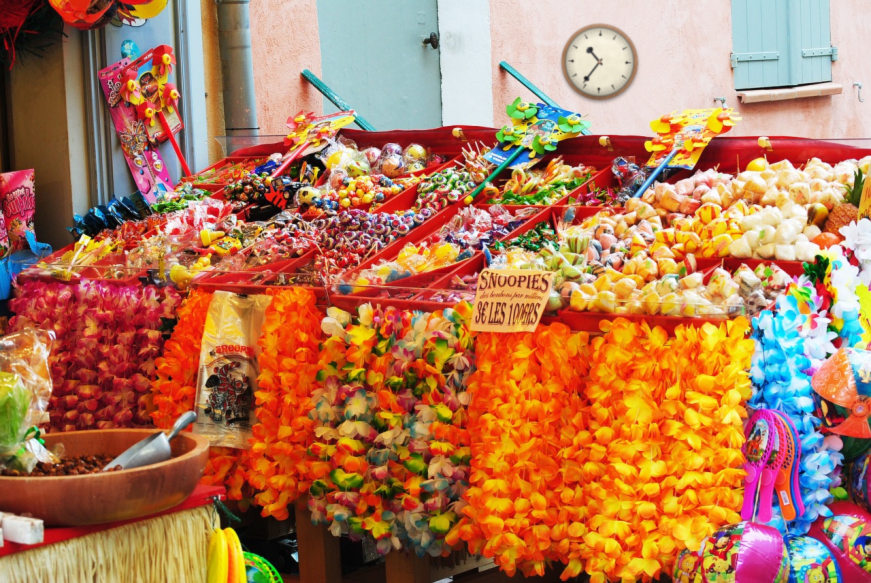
10:36
